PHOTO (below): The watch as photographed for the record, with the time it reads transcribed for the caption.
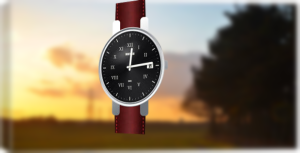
12:14
